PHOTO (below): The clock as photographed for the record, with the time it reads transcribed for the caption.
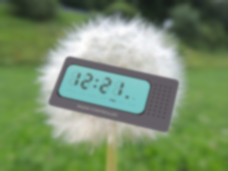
12:21
